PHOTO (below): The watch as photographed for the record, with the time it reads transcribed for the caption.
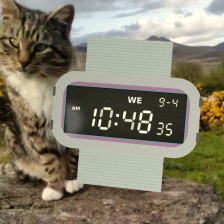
10:48:35
